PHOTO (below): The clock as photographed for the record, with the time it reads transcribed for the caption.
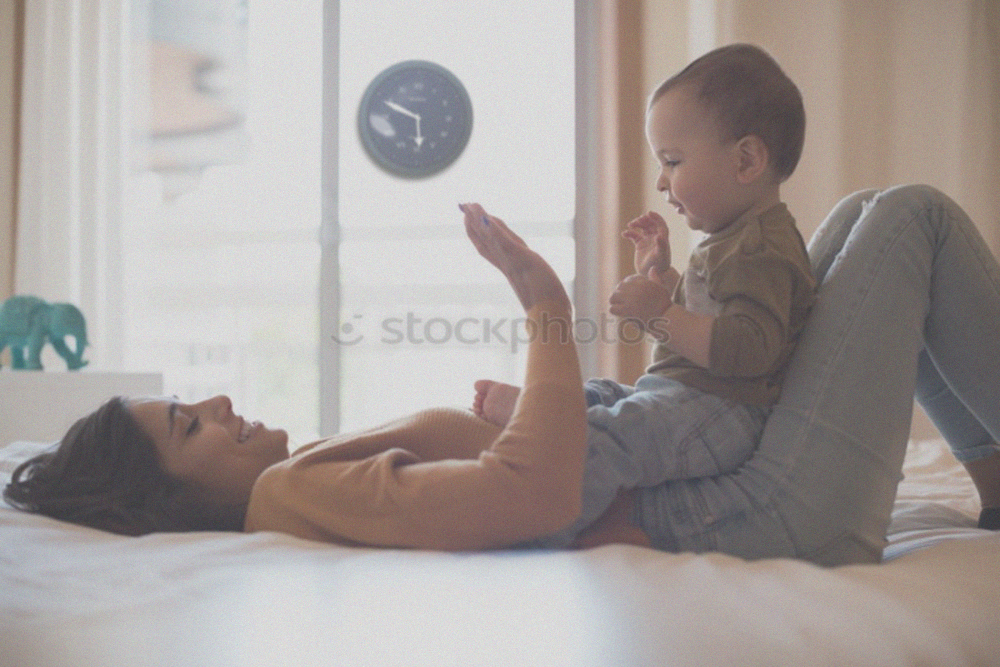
5:49
